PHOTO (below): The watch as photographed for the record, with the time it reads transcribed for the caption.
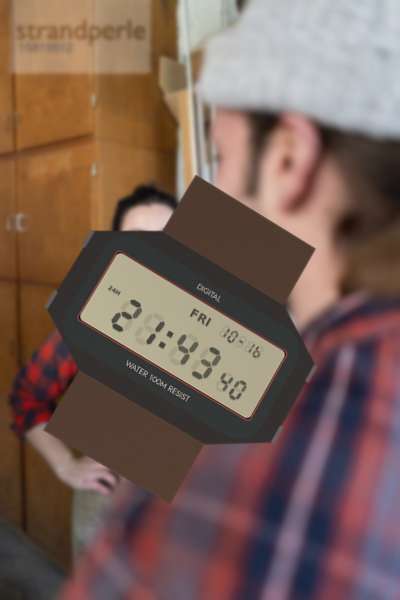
21:43:40
